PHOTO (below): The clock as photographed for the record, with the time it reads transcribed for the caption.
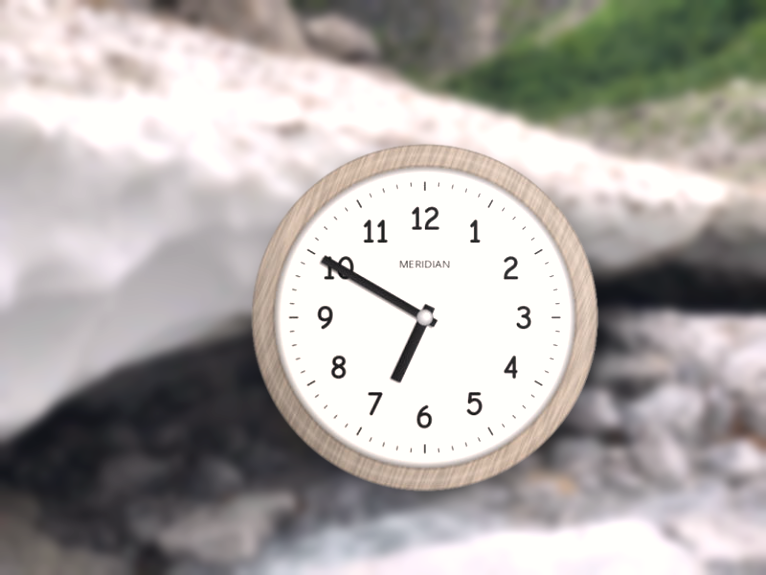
6:50
